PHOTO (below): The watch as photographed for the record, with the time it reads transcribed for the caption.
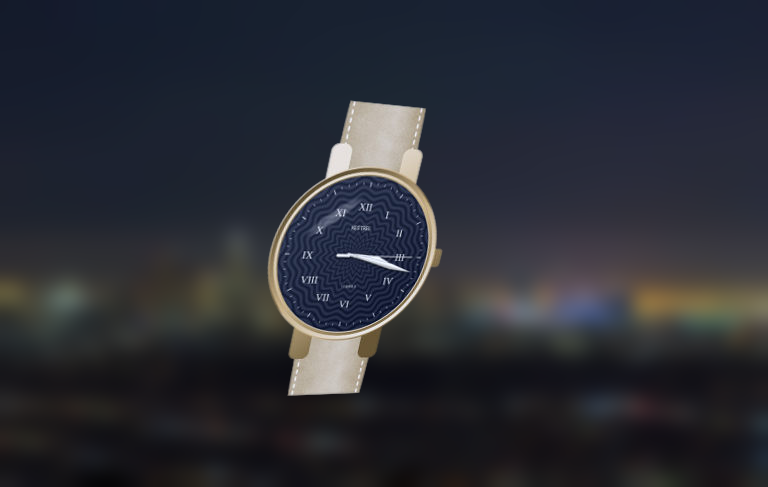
3:17:15
